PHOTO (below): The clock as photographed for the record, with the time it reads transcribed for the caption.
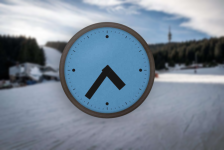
4:36
